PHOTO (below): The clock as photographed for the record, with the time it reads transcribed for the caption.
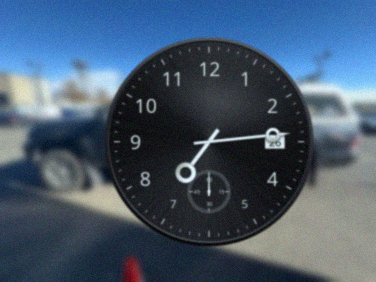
7:14
